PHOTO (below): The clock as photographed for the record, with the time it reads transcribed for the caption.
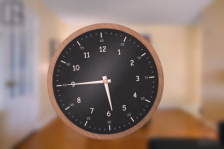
5:45
